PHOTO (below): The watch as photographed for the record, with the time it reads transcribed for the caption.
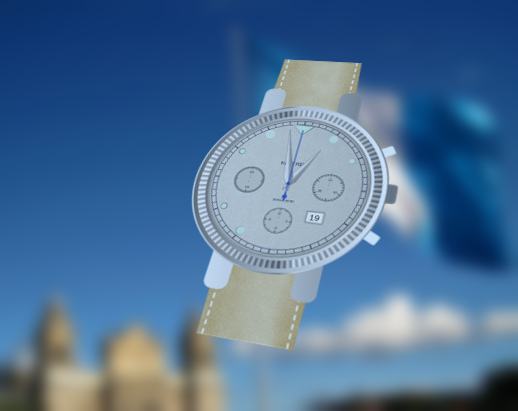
12:58
